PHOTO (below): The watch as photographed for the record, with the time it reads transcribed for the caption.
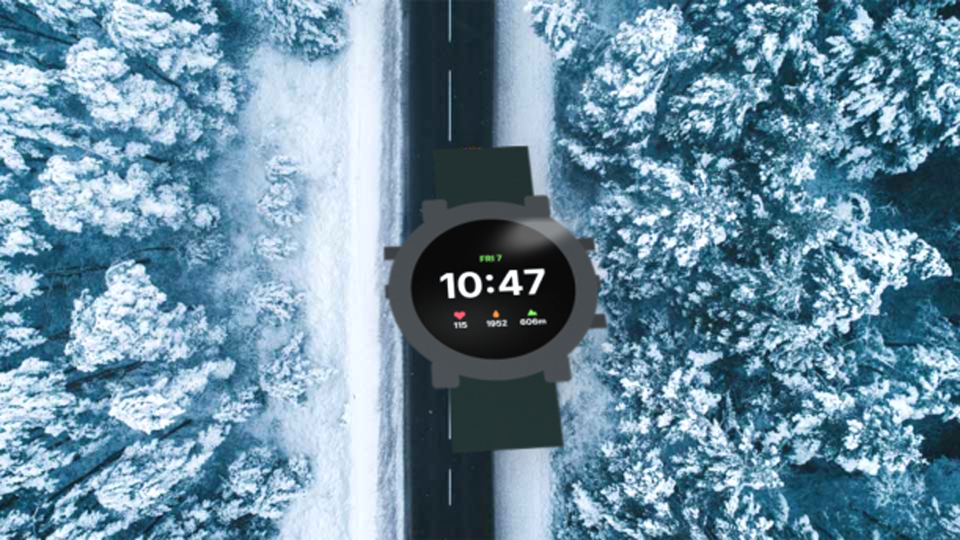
10:47
